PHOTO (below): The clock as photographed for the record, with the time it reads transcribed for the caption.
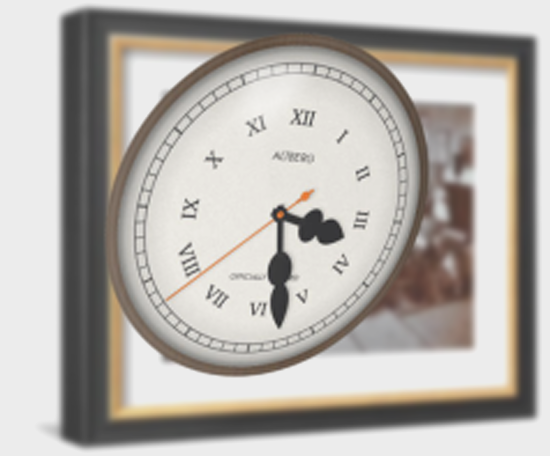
3:27:38
